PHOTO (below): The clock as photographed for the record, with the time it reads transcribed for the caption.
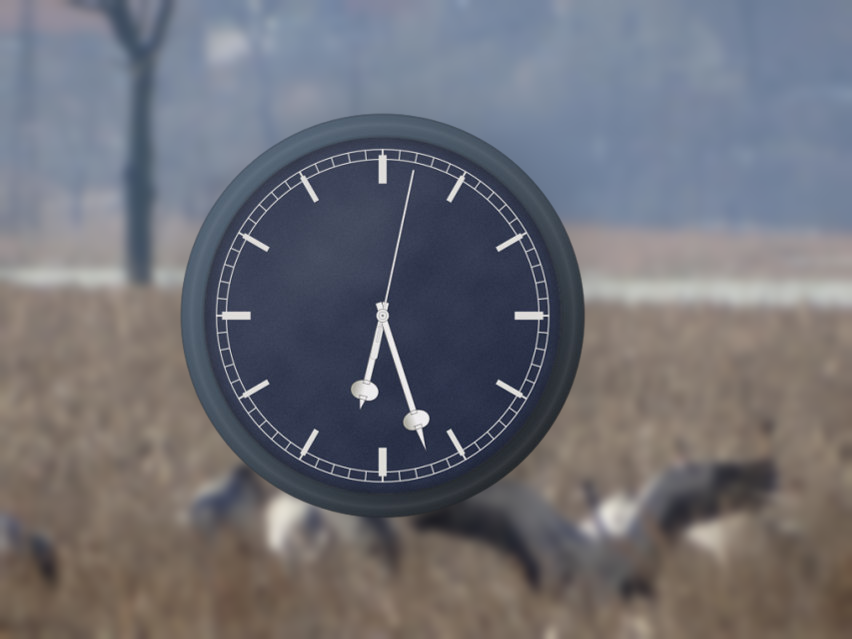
6:27:02
